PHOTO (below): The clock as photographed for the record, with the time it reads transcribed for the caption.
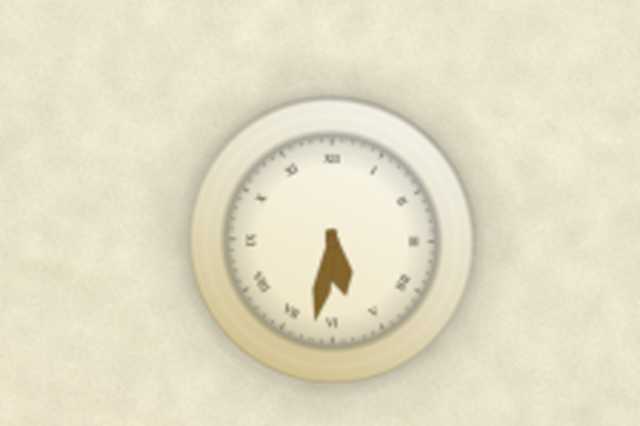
5:32
